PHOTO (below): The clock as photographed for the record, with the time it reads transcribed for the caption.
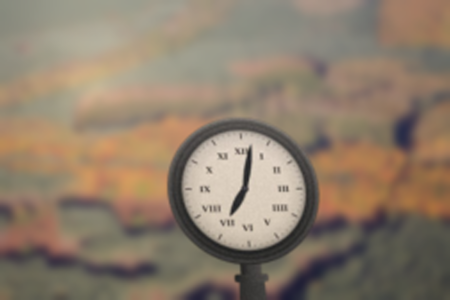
7:02
